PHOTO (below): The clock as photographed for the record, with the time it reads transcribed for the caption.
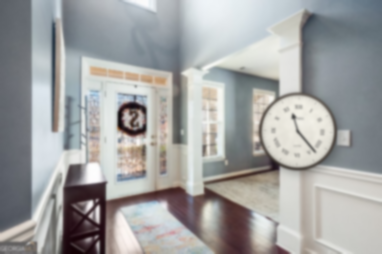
11:23
